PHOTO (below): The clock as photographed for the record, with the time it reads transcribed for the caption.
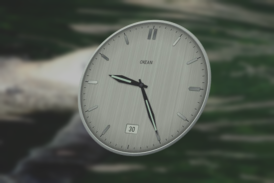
9:25
